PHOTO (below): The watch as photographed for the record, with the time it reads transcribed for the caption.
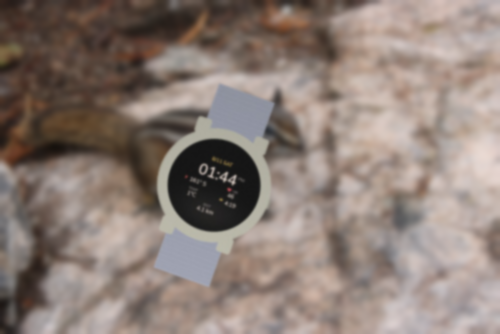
1:44
